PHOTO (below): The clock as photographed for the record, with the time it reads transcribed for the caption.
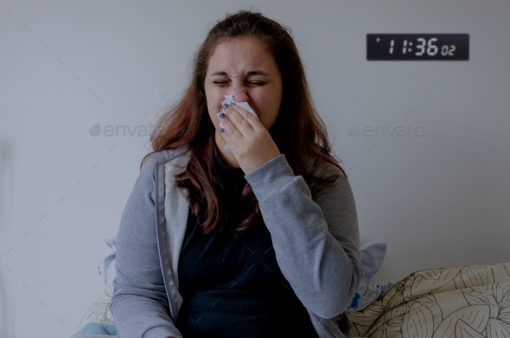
11:36:02
